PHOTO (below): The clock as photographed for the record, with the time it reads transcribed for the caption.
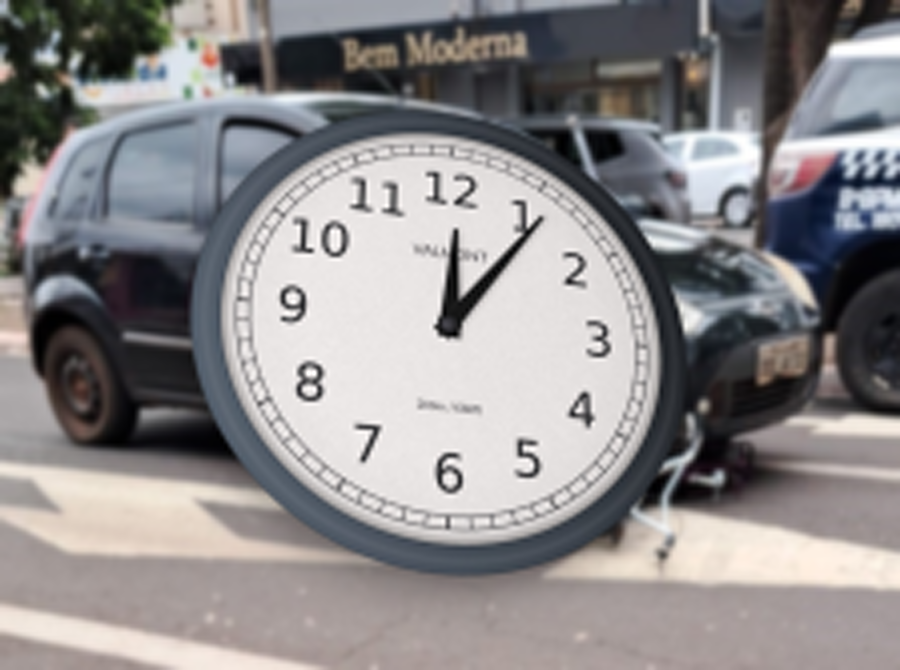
12:06
